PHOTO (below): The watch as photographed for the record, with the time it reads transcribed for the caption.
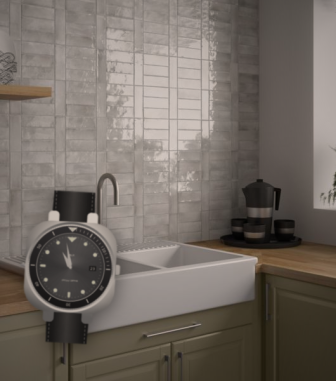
10:58
